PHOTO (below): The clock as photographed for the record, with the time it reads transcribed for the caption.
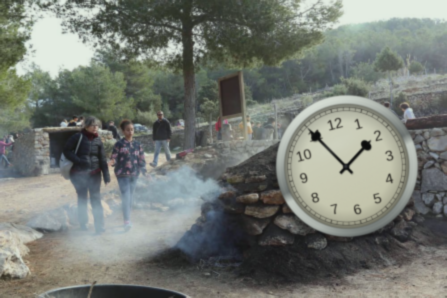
1:55
